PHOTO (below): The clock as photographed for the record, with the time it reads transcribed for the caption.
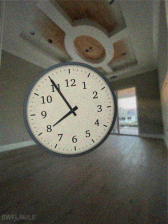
7:55
